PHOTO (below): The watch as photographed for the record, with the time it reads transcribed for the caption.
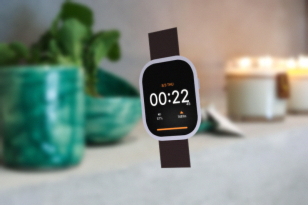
0:22
